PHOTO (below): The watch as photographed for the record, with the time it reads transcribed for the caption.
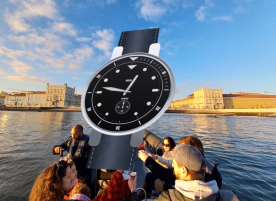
12:47
